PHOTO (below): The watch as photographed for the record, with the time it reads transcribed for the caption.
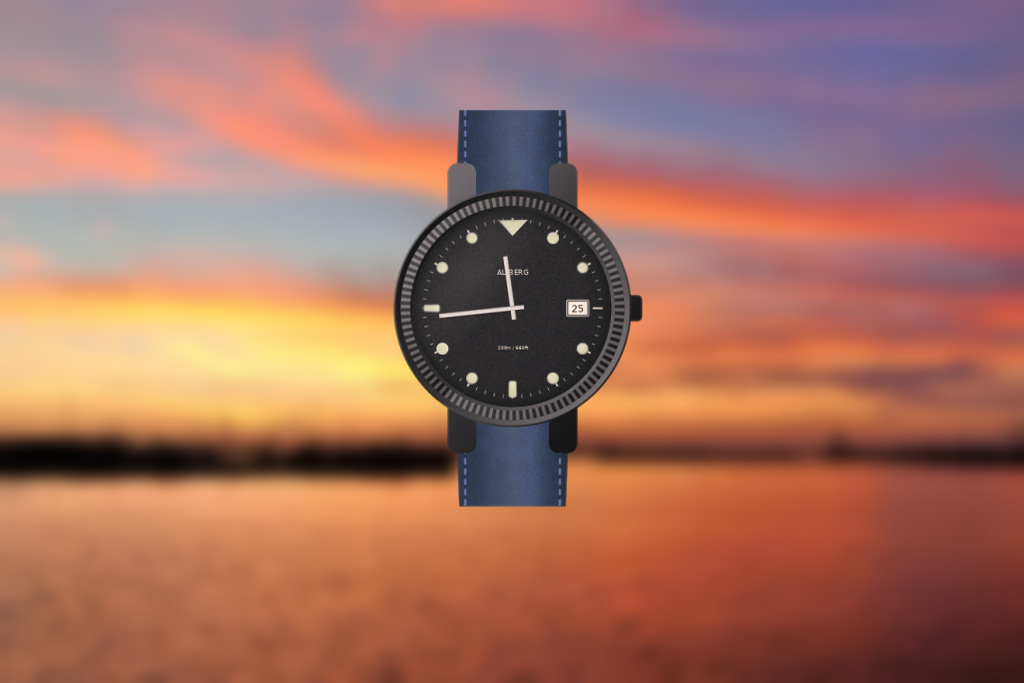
11:44
